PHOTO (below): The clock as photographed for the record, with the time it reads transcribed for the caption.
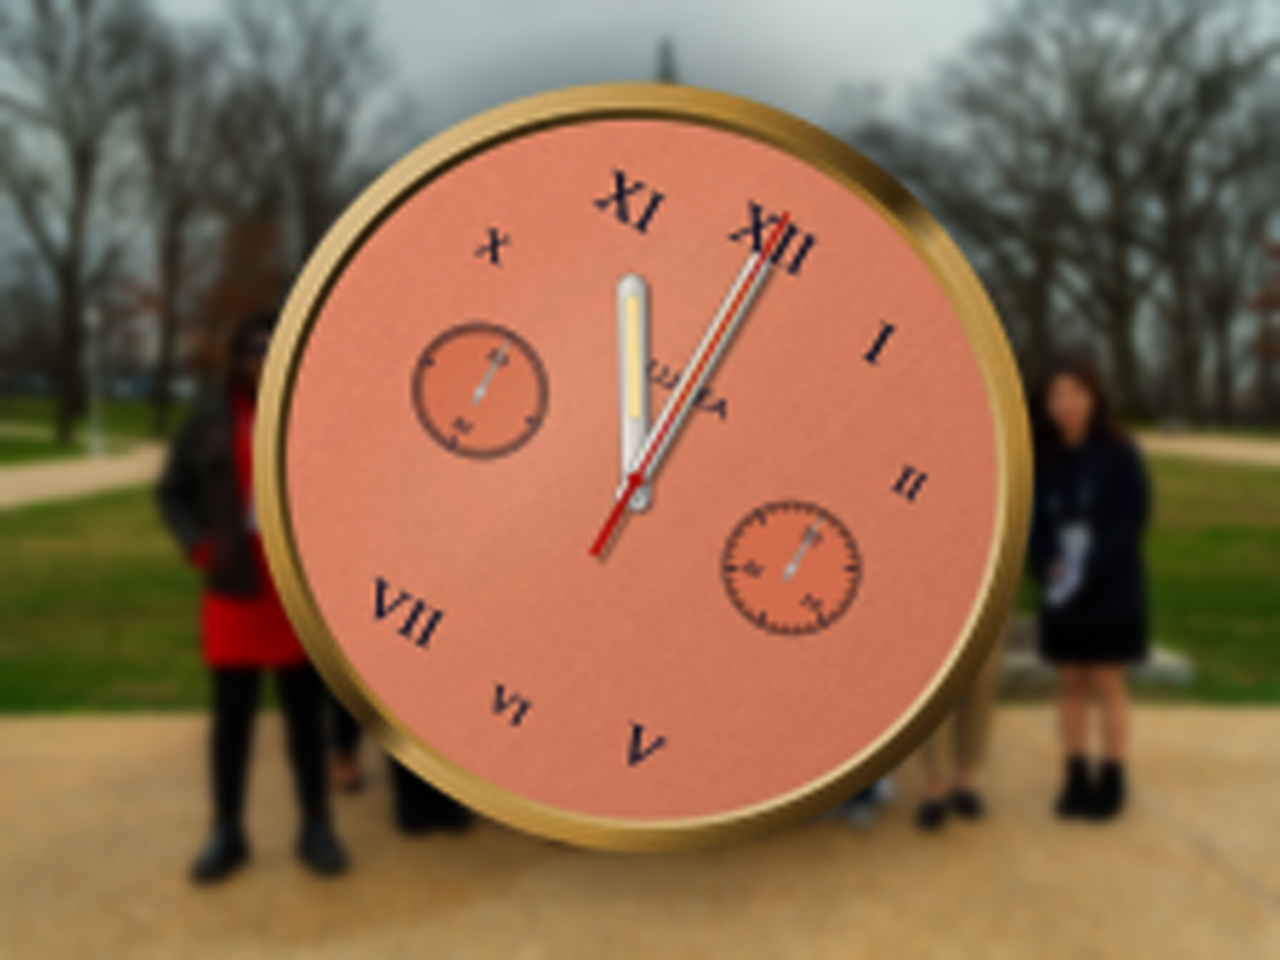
11:00
